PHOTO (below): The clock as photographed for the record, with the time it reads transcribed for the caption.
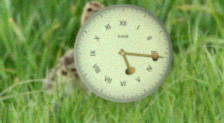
5:16
